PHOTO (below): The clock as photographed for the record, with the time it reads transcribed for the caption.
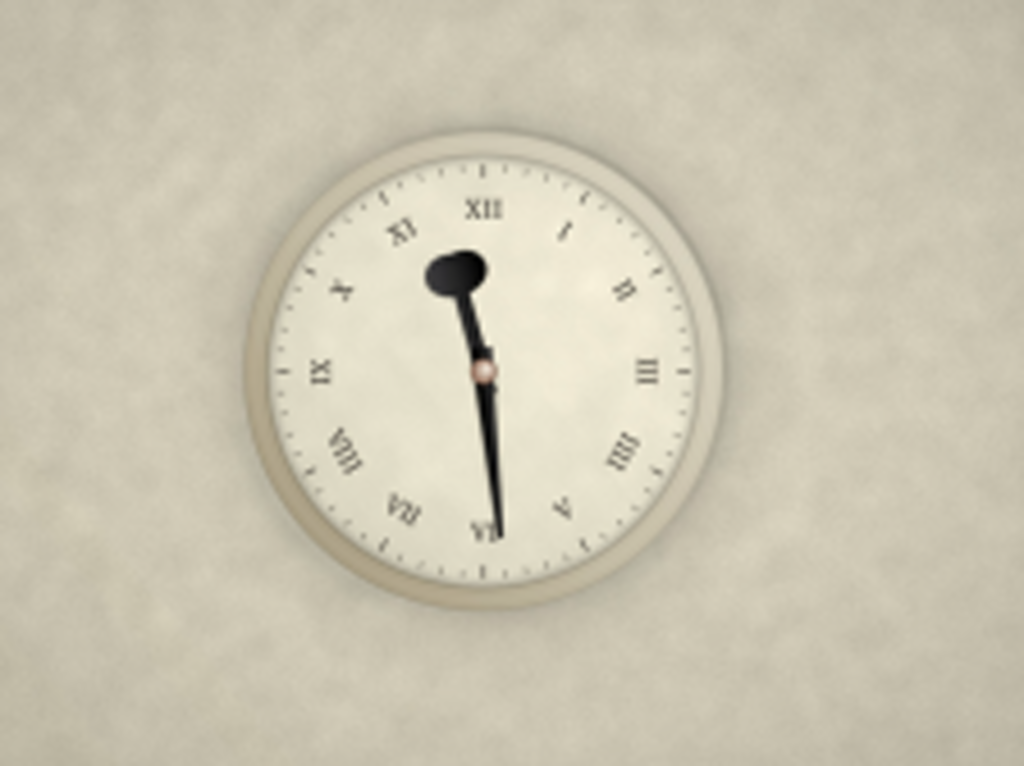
11:29
